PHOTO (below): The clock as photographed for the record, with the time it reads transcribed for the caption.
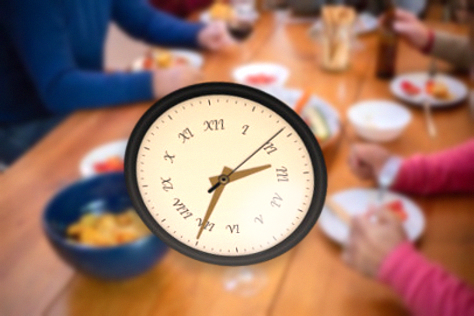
2:35:09
